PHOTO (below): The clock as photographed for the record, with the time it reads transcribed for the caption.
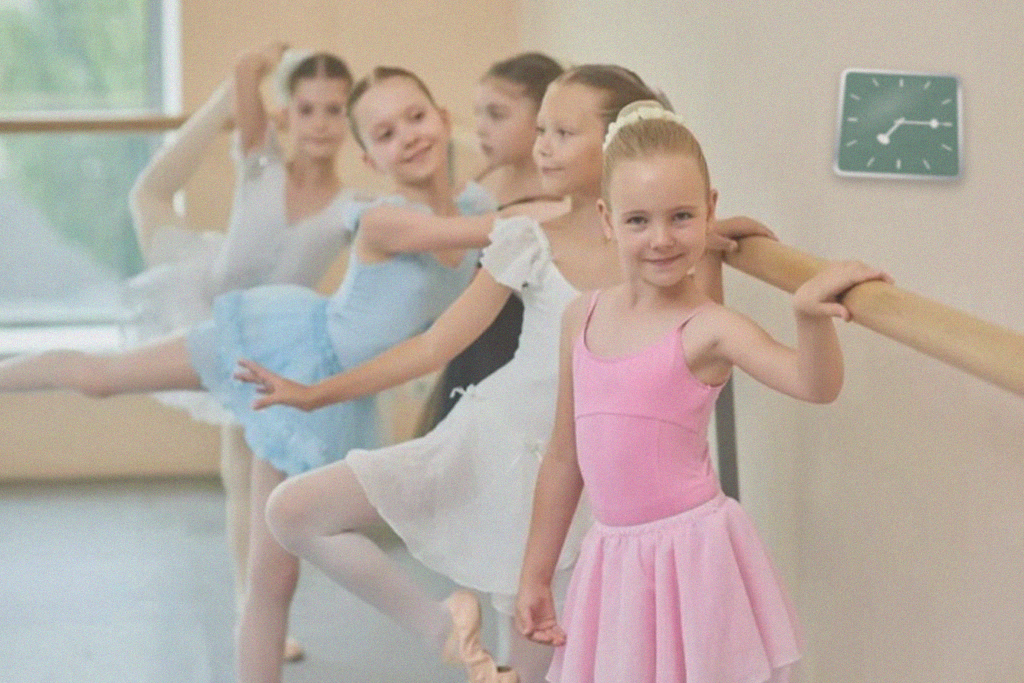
7:15
